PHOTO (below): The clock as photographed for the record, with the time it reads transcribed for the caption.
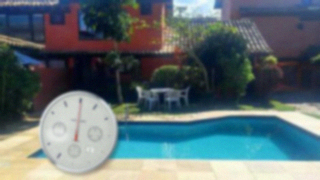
12:00
